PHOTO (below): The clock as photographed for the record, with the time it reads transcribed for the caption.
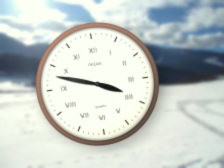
3:48
